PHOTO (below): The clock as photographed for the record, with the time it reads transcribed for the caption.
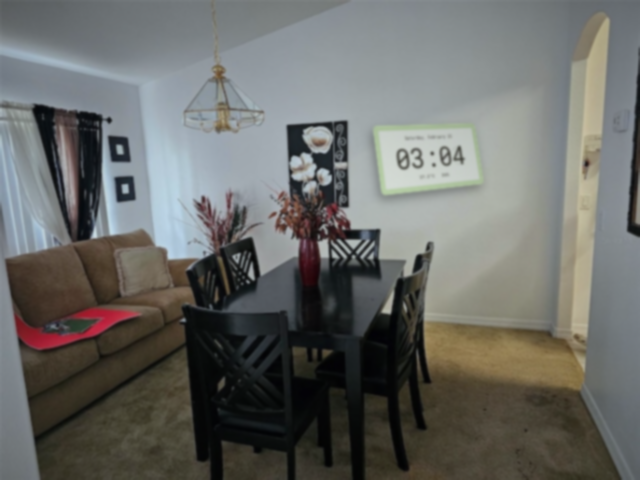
3:04
